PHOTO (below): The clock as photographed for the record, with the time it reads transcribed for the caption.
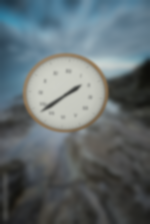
1:38
